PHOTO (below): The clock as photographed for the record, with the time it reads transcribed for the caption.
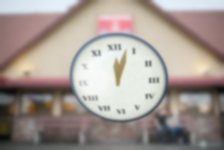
12:03
